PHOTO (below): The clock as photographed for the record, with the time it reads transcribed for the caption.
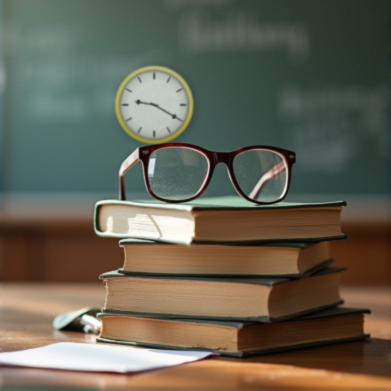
9:20
